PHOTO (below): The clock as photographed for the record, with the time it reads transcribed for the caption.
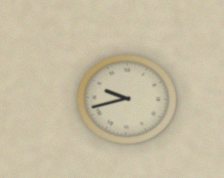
9:42
